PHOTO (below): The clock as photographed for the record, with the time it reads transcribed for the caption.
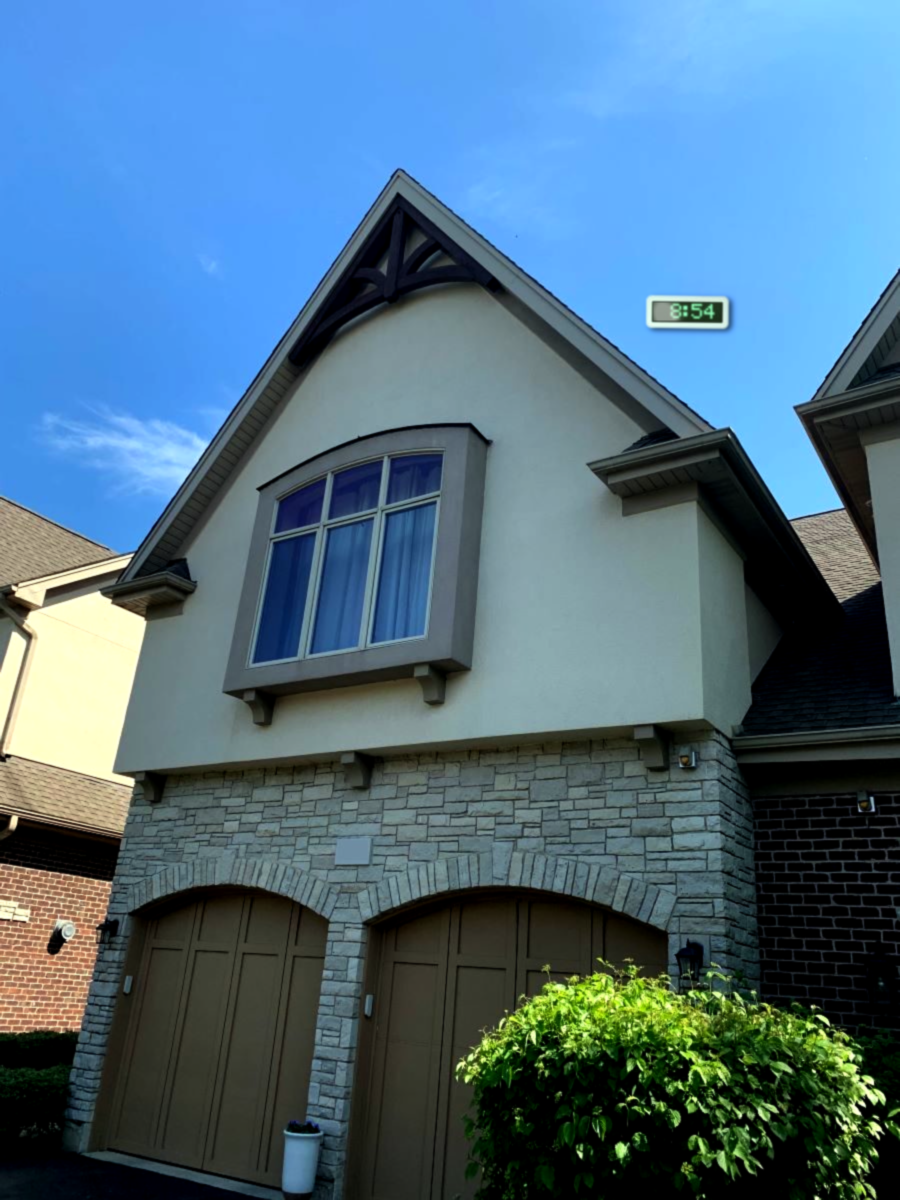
8:54
